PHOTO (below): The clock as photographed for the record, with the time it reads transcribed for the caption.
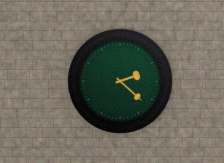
2:22
